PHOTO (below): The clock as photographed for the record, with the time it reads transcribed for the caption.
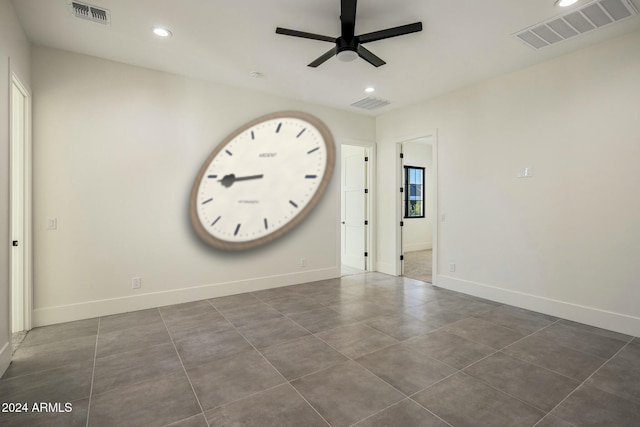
8:44
